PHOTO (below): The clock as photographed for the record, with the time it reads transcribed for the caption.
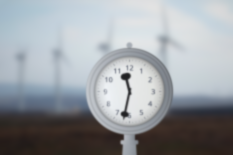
11:32
